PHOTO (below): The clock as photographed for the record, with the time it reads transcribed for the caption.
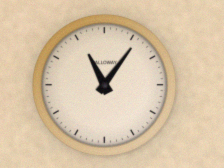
11:06
